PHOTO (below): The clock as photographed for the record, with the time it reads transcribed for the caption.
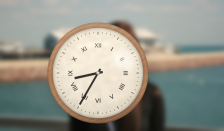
8:35
